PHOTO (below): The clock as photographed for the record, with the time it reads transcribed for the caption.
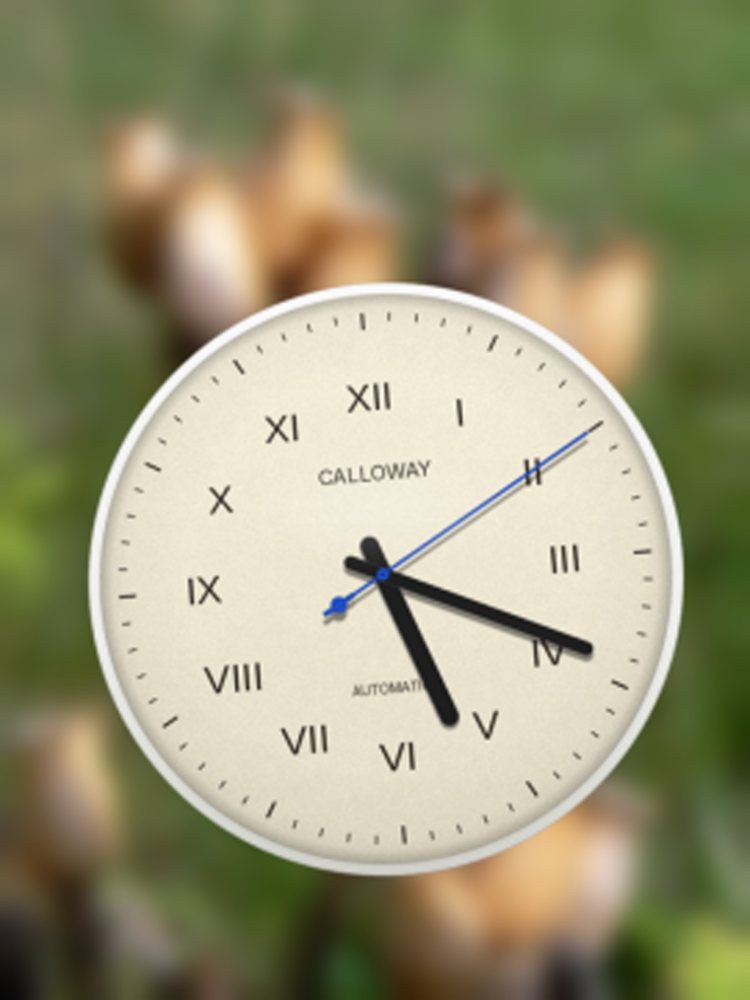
5:19:10
